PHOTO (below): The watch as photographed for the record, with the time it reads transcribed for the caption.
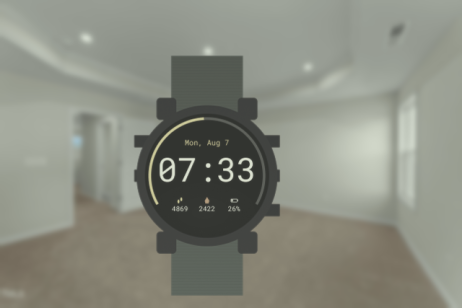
7:33
